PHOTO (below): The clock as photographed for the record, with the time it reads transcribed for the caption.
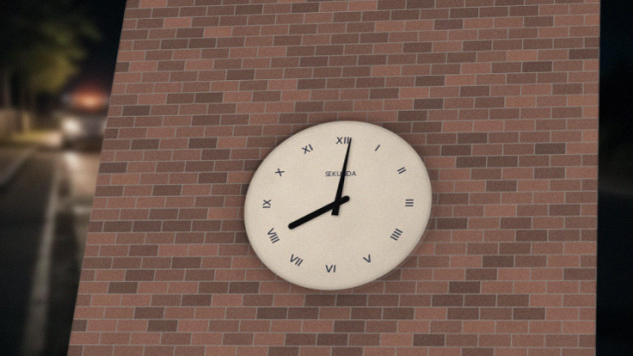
8:01
